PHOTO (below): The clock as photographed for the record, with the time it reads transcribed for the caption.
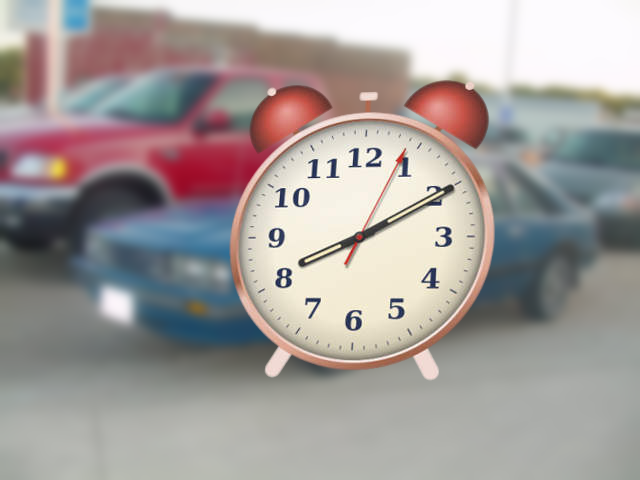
8:10:04
